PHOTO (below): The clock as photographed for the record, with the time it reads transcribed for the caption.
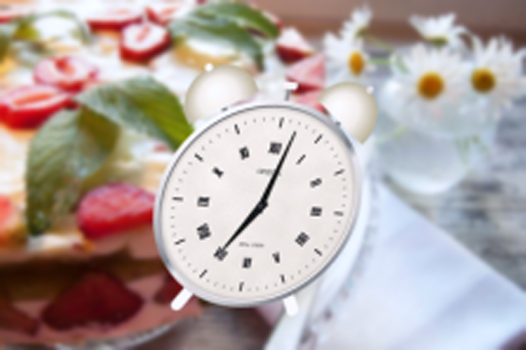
7:02
